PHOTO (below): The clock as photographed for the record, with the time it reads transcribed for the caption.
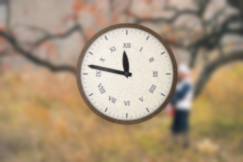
11:47
